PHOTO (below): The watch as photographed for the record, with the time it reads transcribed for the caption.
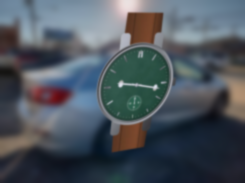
9:17
